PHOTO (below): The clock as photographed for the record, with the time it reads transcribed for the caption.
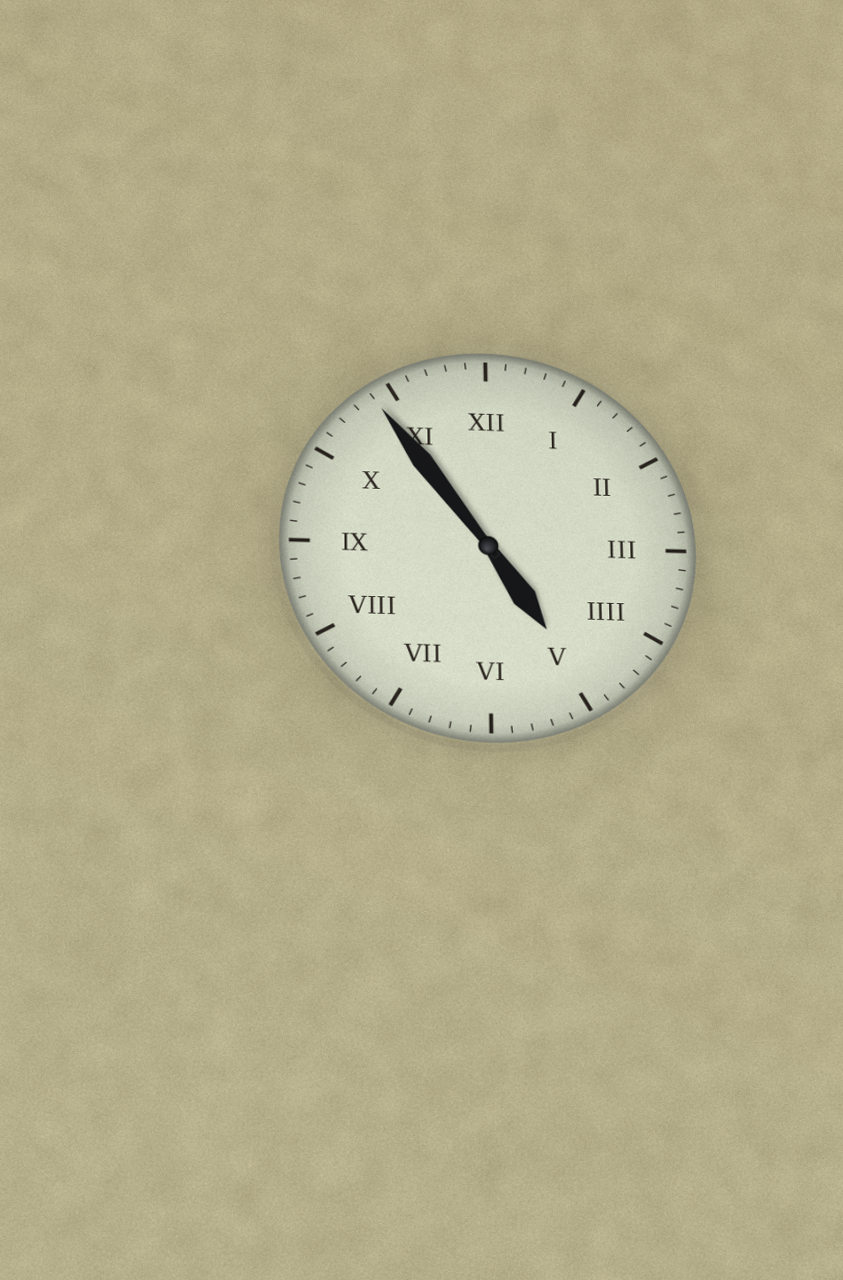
4:54
